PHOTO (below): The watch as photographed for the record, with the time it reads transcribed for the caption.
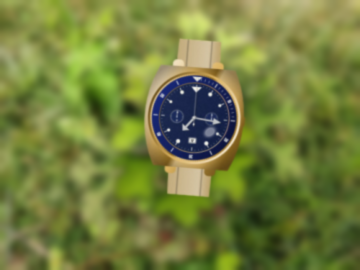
7:16
